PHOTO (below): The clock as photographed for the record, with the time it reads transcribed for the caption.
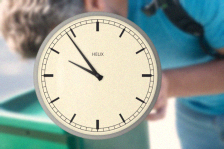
9:54
